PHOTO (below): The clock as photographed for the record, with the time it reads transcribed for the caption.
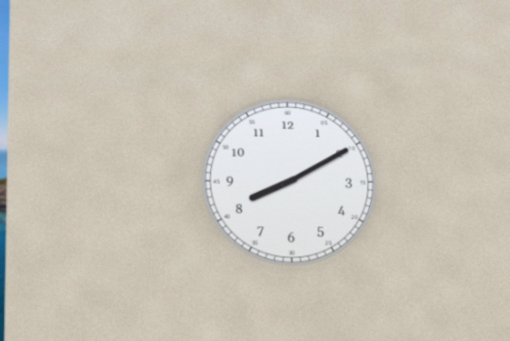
8:10
